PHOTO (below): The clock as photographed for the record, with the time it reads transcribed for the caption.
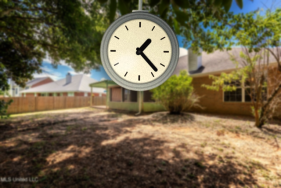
1:23
